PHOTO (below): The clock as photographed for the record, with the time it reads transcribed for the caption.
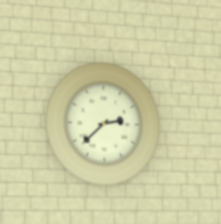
2:38
